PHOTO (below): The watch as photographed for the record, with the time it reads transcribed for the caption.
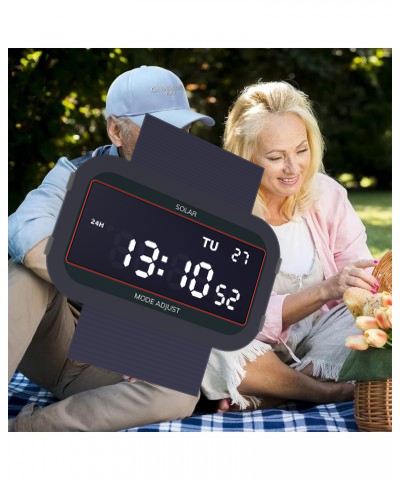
13:10:52
